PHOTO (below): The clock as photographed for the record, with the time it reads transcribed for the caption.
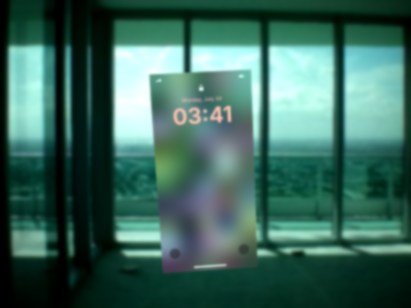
3:41
